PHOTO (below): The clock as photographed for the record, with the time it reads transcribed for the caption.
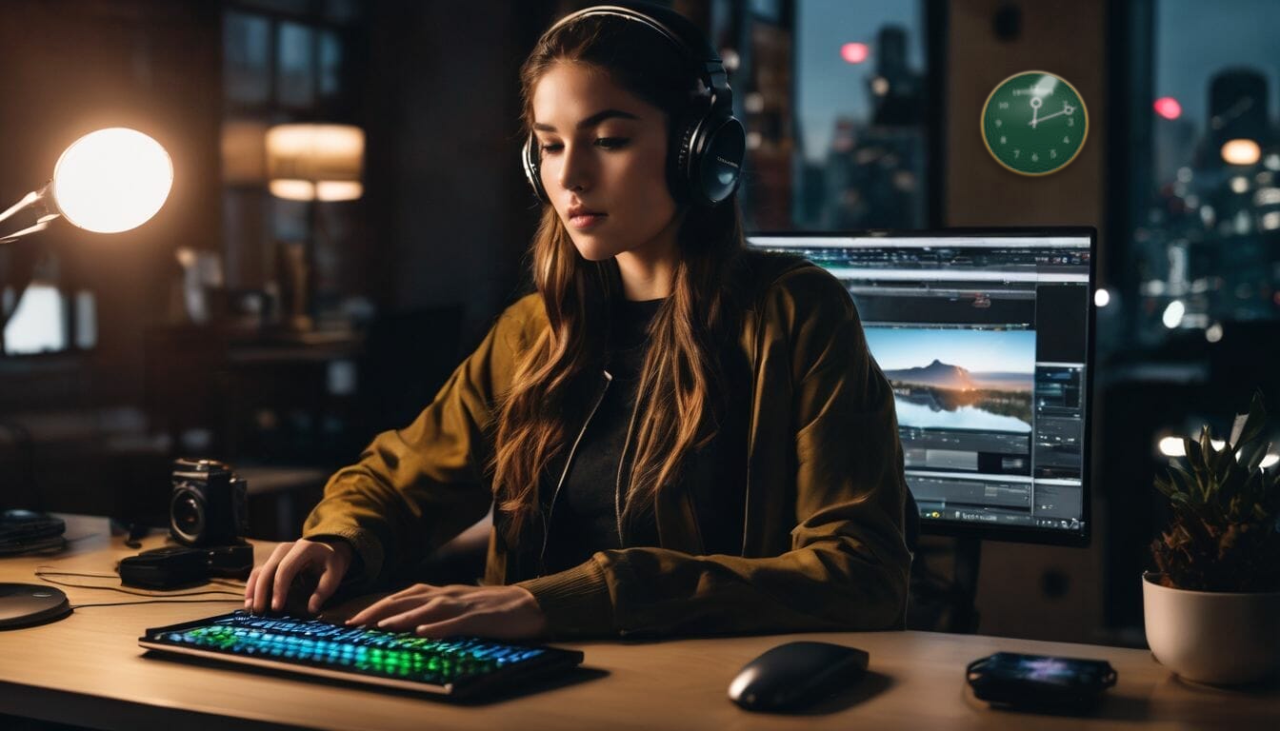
12:12
